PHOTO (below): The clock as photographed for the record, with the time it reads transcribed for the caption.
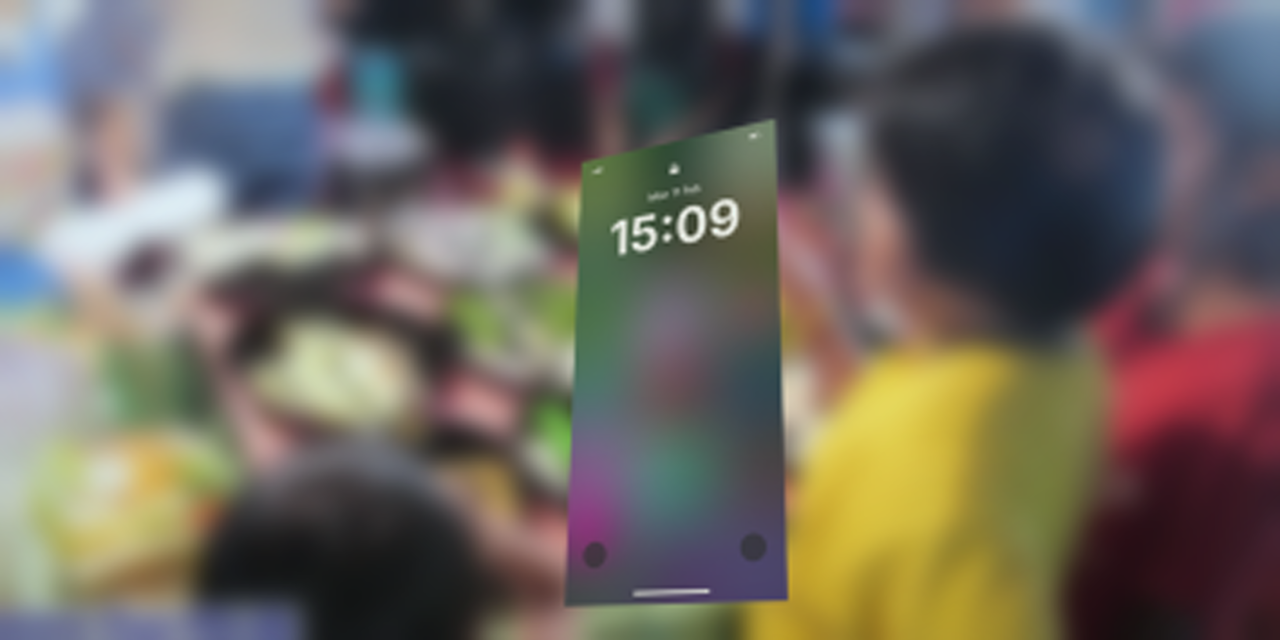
15:09
